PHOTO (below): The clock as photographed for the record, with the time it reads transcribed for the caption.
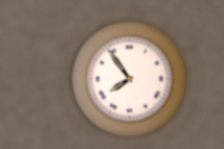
7:54
